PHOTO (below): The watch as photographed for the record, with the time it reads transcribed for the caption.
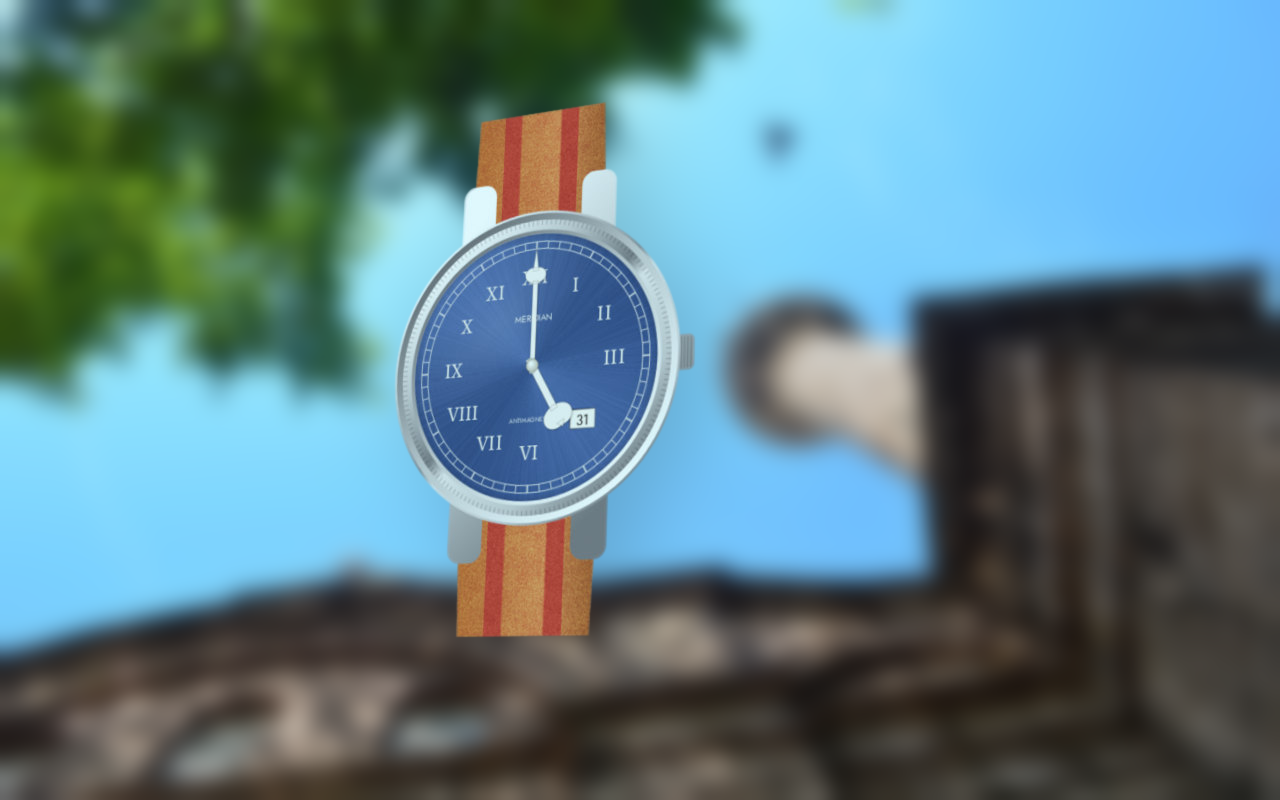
5:00
